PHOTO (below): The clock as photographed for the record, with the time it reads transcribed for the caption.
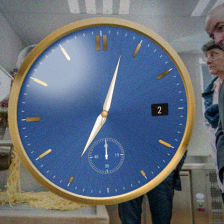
7:03
